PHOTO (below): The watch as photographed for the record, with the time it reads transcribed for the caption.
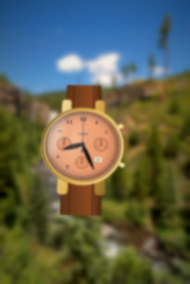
8:26
